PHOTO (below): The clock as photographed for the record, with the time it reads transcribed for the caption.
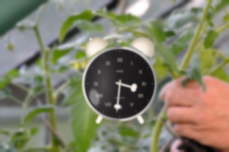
3:31
